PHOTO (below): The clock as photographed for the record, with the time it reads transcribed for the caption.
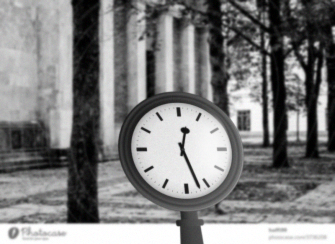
12:27
